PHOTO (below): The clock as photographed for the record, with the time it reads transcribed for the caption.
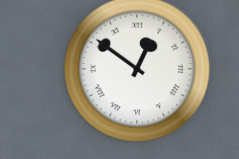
12:51
